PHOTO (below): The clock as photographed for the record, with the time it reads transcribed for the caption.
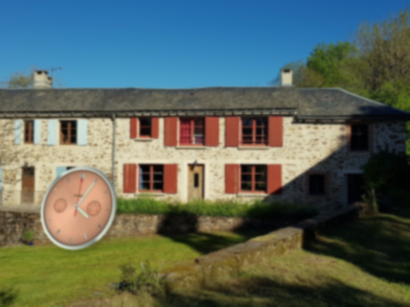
4:05
